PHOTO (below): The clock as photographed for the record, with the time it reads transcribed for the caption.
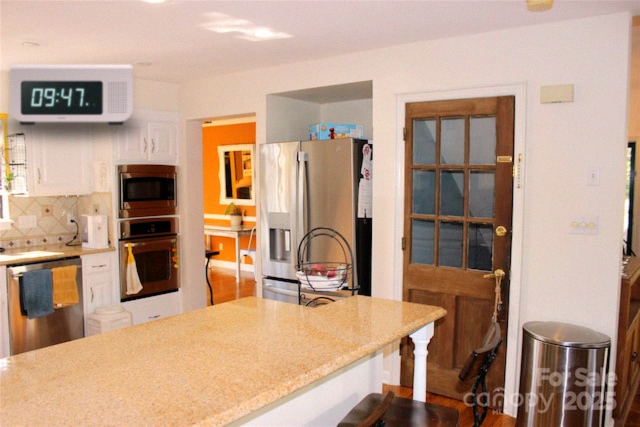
9:47
